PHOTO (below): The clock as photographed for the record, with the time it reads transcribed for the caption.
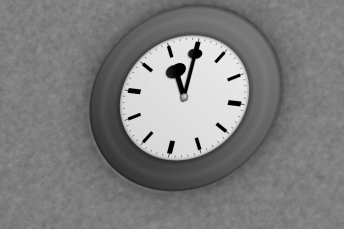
11:00
